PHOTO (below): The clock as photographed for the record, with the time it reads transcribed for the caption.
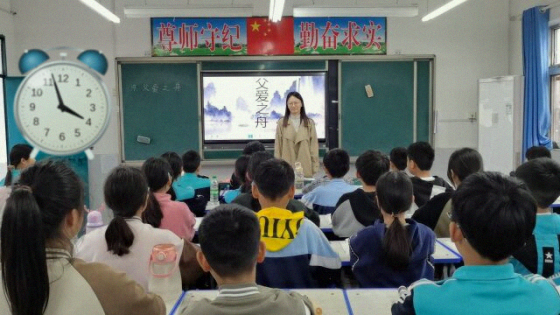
3:57
